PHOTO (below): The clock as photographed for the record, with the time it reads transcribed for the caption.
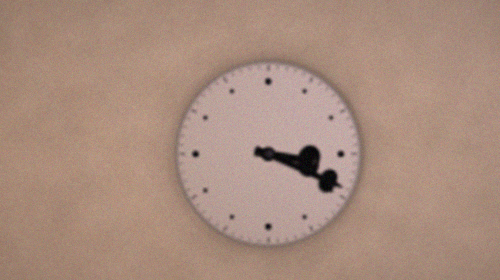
3:19
